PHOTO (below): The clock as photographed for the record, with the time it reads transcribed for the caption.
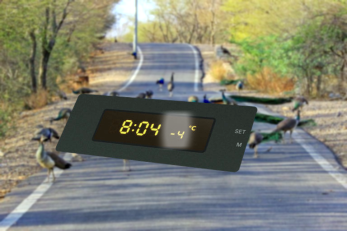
8:04
